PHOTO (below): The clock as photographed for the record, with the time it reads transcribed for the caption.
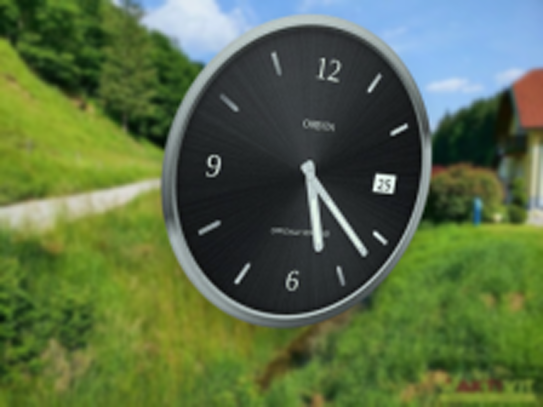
5:22
